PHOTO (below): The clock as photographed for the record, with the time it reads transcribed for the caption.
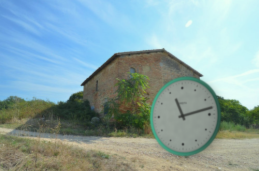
11:13
